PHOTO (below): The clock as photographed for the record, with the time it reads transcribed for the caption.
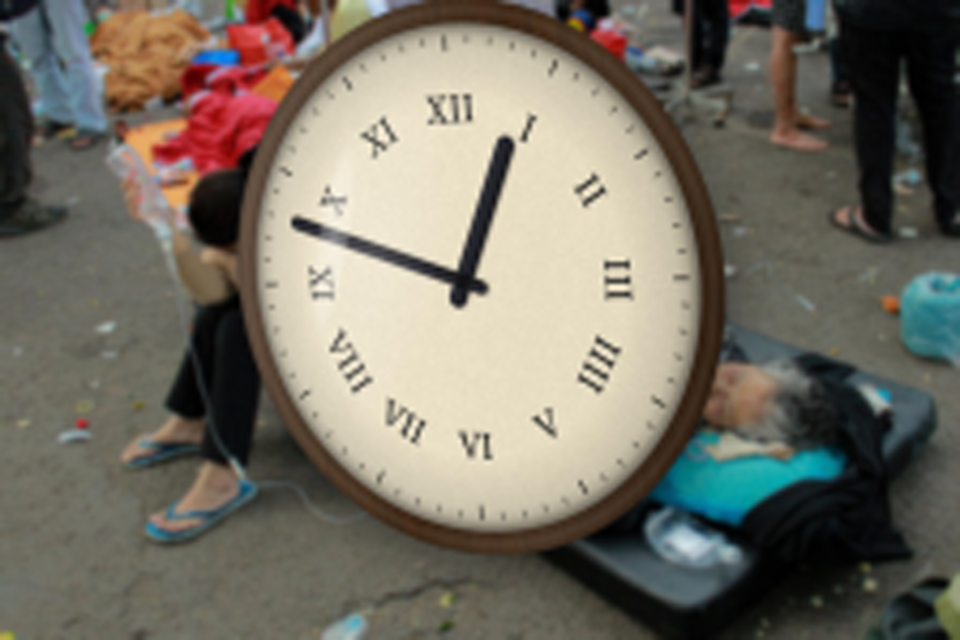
12:48
